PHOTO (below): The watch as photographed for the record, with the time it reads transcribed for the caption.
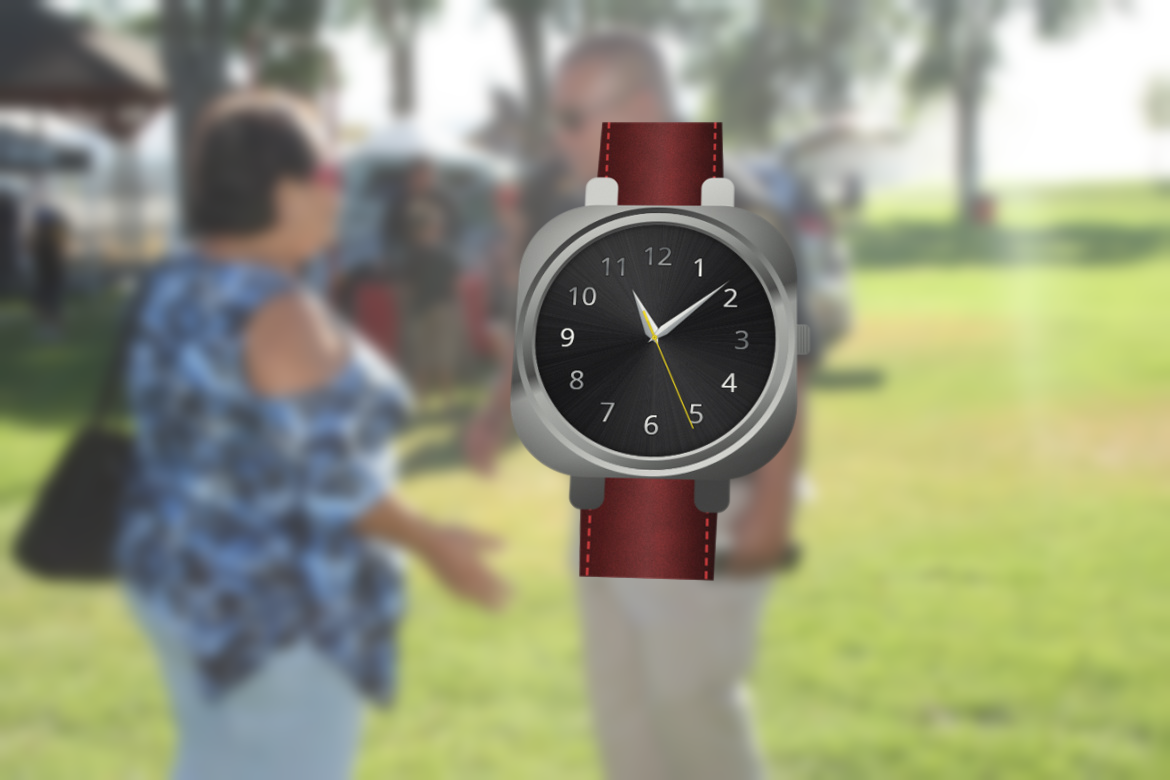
11:08:26
